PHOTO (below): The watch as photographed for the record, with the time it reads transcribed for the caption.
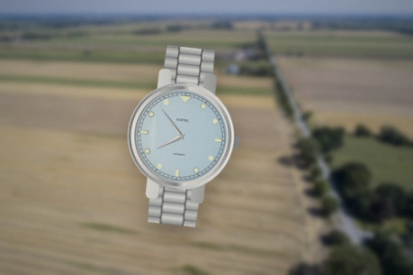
7:53
